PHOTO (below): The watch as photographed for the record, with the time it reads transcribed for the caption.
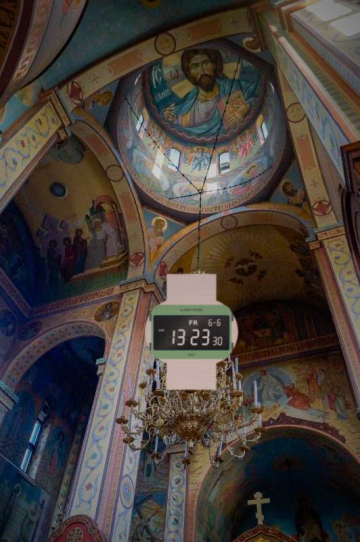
13:23
